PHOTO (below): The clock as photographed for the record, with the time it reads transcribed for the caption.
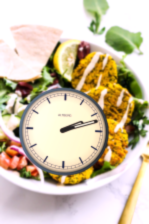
2:12
